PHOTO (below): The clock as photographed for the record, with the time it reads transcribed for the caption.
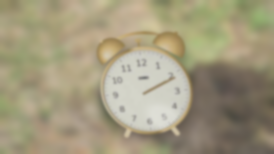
2:11
